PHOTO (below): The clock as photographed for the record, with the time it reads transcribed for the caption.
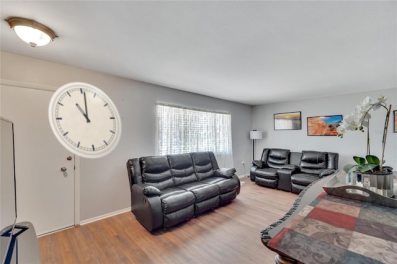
11:01
